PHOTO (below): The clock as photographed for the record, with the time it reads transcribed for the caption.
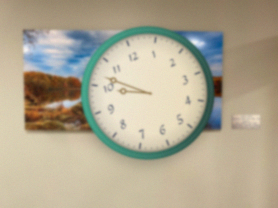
9:52
